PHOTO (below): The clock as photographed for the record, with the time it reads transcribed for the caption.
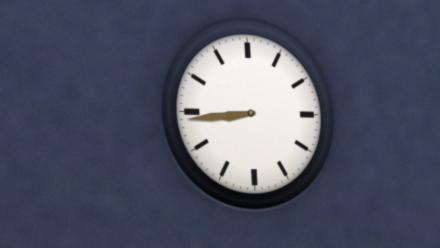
8:44
